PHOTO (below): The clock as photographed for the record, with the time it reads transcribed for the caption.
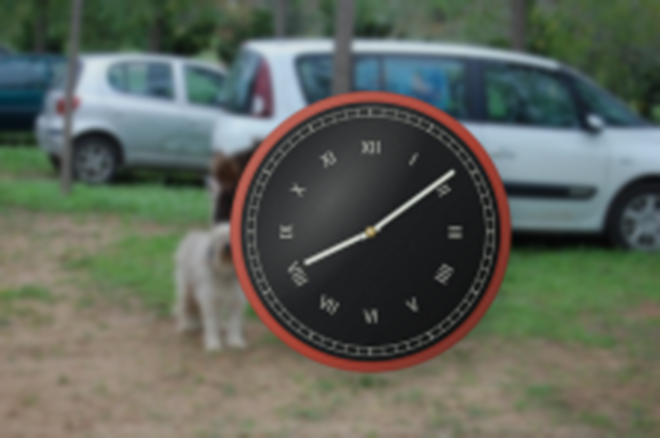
8:09
